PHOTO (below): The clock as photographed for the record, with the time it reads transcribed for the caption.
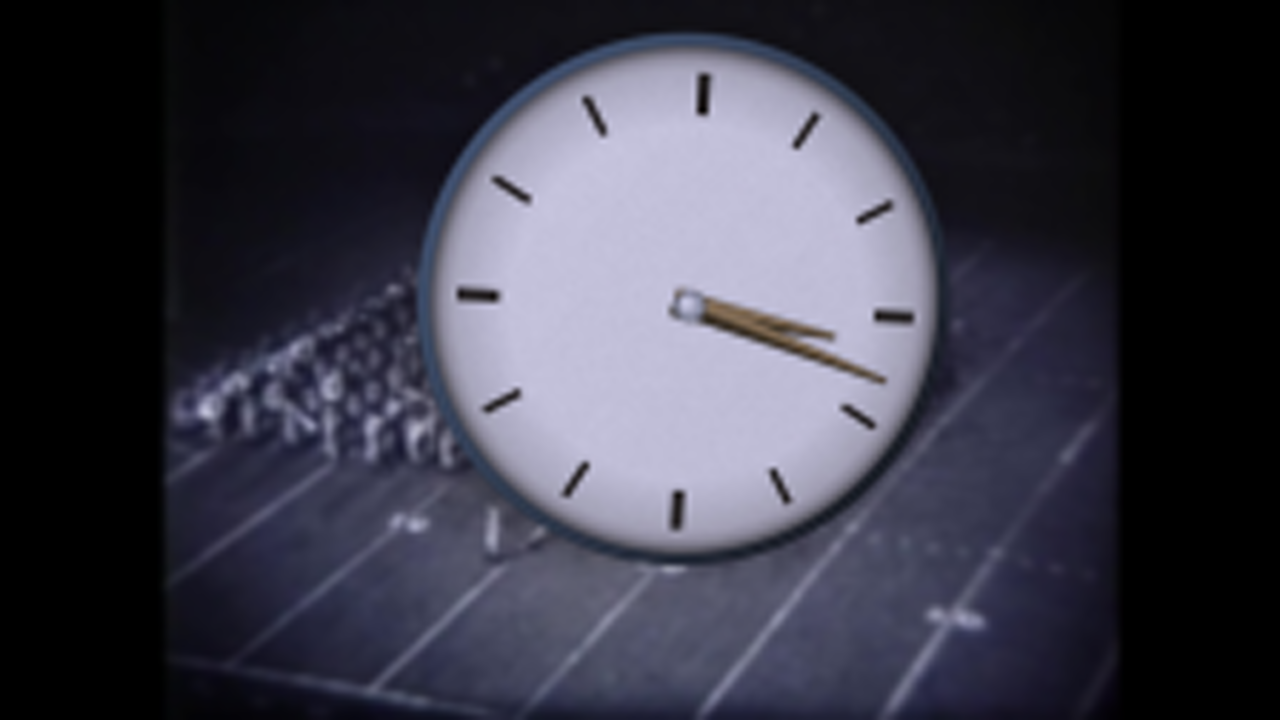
3:18
